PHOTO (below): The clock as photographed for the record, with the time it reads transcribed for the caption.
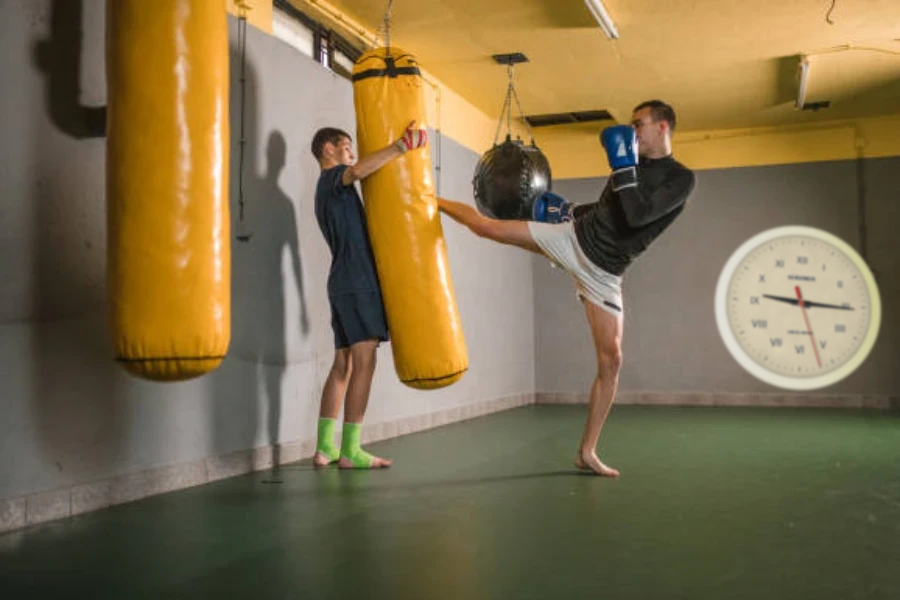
9:15:27
